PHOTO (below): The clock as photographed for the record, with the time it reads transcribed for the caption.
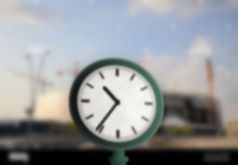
10:36
